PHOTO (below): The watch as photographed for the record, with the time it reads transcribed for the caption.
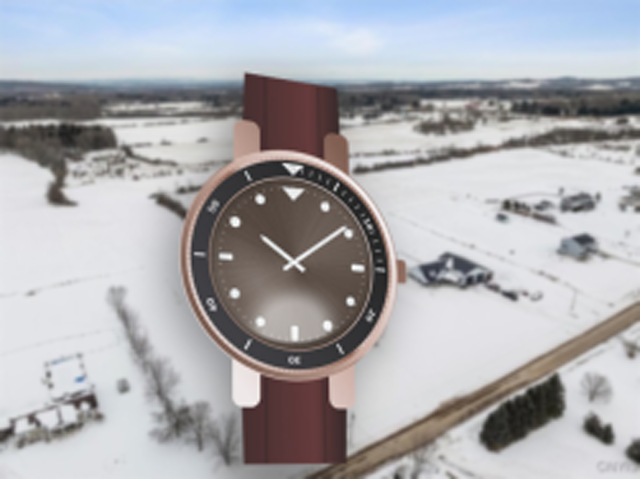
10:09
